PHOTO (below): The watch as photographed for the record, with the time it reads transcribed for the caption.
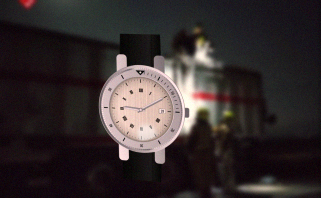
9:10
